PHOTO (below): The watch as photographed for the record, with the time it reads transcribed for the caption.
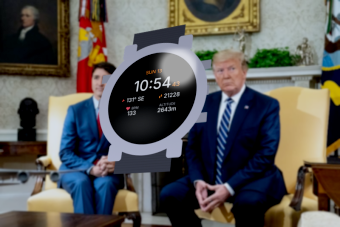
10:54
